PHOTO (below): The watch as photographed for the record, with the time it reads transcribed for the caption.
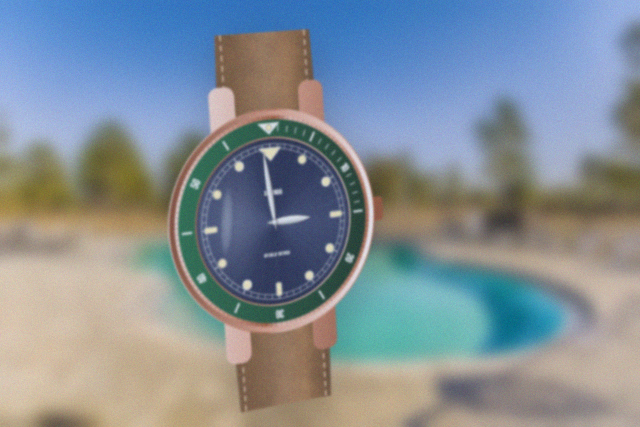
2:59
